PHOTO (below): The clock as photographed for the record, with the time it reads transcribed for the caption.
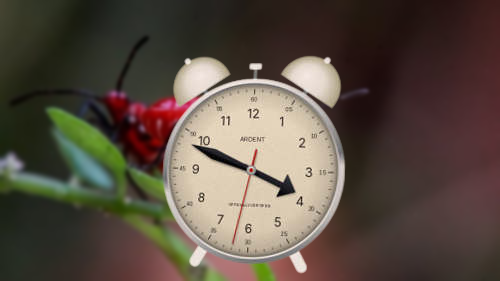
3:48:32
